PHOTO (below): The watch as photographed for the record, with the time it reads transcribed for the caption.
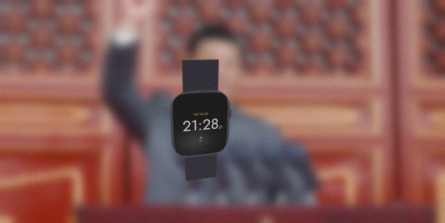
21:28
